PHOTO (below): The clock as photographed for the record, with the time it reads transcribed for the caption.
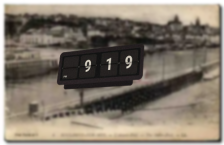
9:19
